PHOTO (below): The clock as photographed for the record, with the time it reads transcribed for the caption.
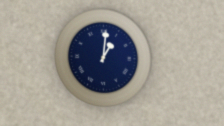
1:01
